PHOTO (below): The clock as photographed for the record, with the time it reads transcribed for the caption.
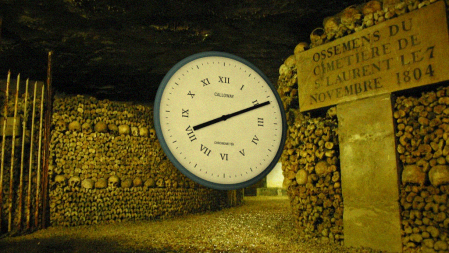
8:11
